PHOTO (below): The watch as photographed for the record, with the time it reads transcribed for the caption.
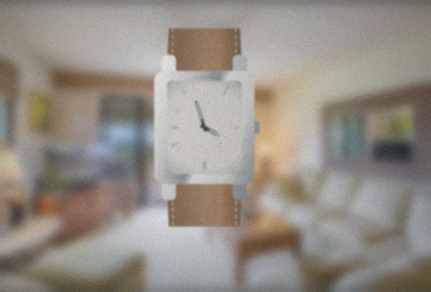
3:57
